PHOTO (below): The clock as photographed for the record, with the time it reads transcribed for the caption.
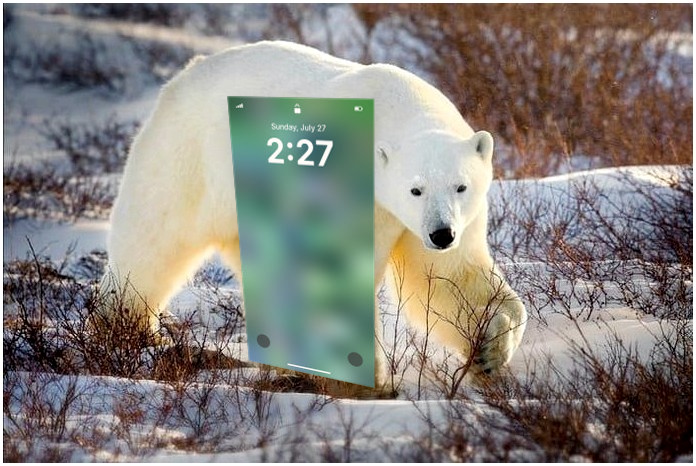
2:27
